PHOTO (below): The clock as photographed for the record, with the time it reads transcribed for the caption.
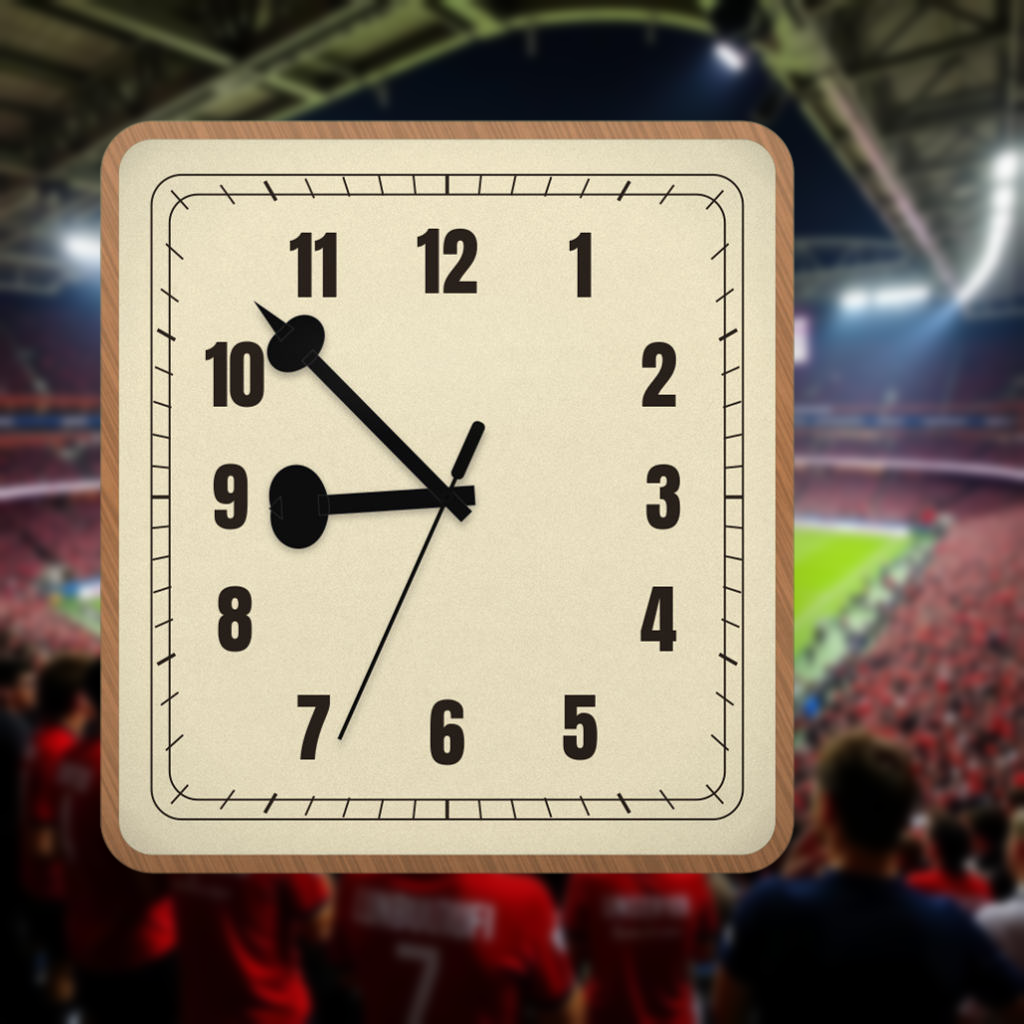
8:52:34
